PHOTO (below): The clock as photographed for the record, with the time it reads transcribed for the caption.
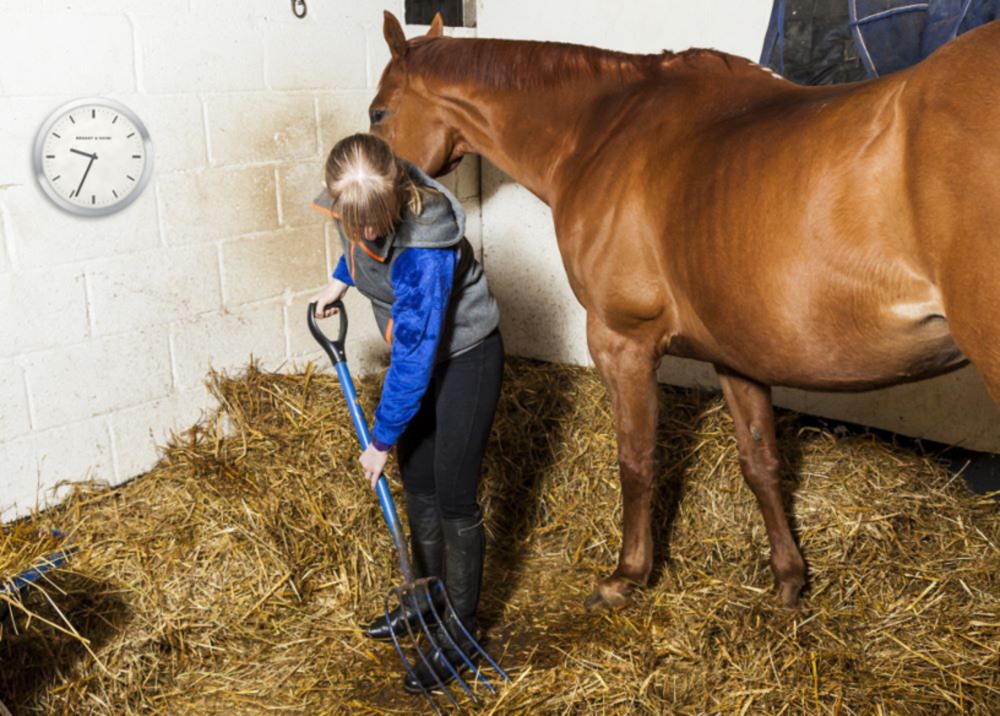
9:34
